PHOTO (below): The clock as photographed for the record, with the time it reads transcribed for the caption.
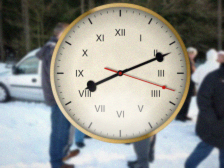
8:11:18
